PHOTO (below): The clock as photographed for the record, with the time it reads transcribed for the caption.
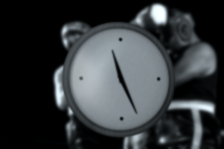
11:26
